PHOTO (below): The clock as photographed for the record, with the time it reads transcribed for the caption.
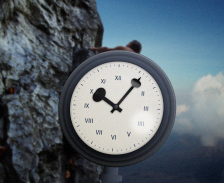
10:06
